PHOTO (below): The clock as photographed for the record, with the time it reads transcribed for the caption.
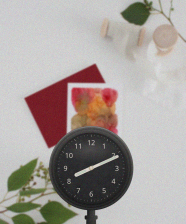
8:11
